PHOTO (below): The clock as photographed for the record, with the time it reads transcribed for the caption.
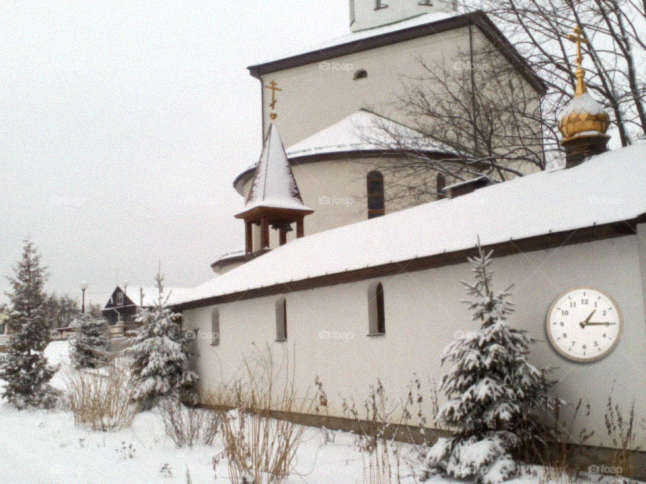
1:15
